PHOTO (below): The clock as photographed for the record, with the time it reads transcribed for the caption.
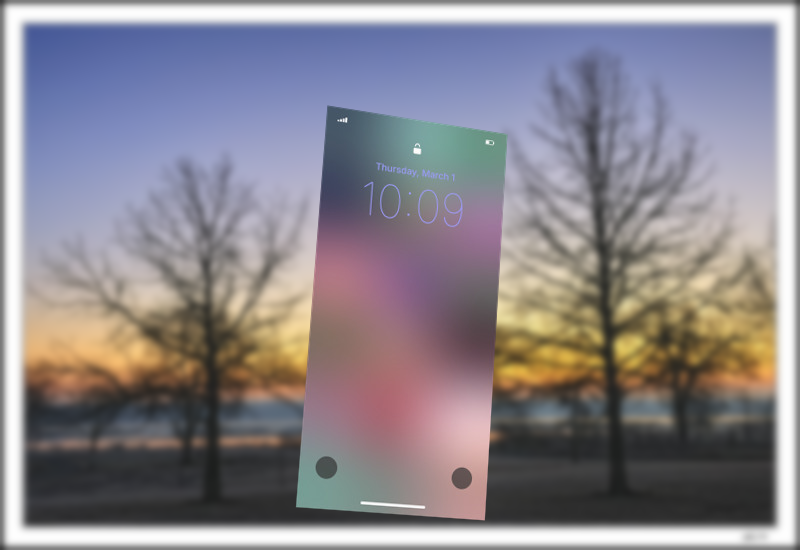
10:09
